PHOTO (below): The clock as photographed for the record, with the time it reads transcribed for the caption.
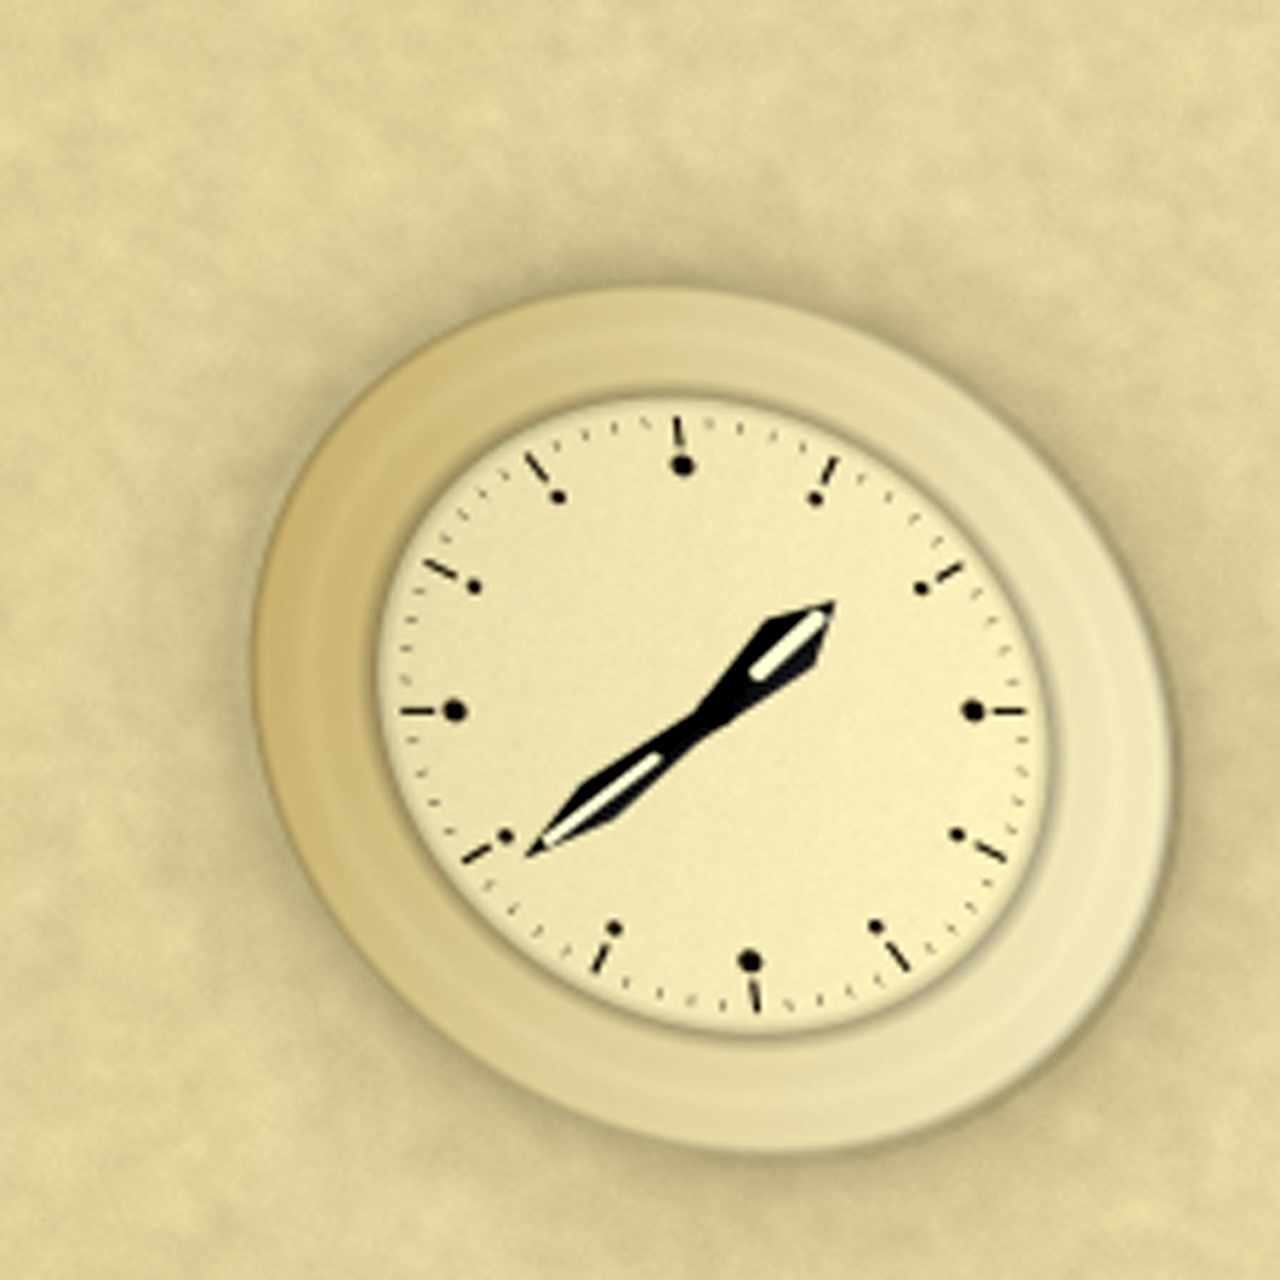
1:39
